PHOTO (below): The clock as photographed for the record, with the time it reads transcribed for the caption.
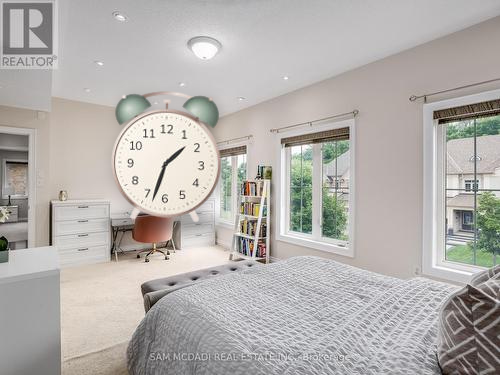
1:33
